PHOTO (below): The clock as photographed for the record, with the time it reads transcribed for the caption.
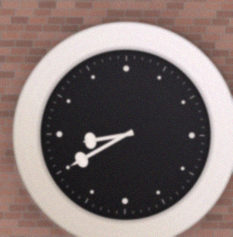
8:40
